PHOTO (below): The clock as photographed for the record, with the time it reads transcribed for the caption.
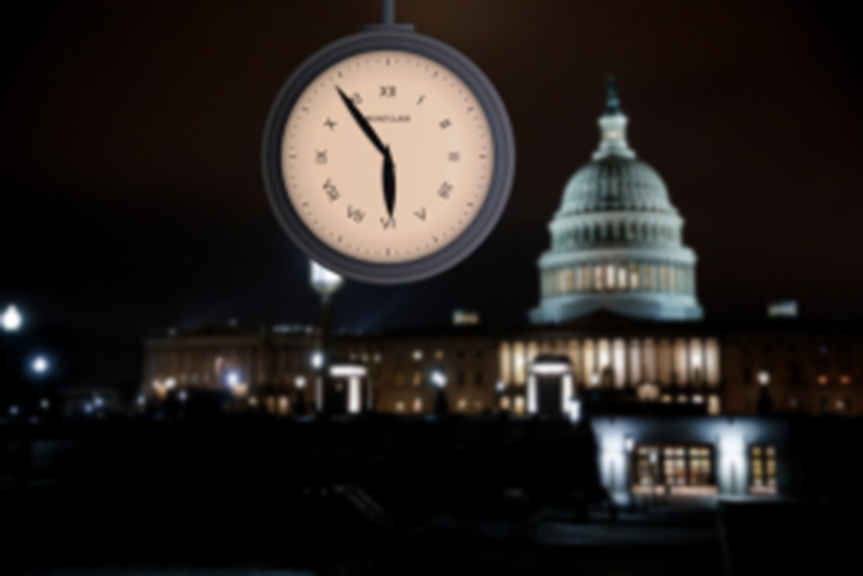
5:54
